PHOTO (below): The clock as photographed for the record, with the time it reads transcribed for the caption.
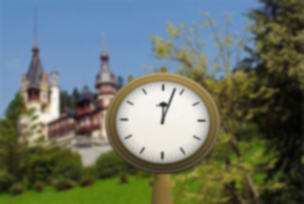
12:03
